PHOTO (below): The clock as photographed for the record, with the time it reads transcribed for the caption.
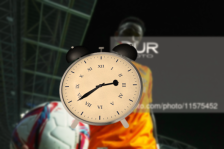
2:39
